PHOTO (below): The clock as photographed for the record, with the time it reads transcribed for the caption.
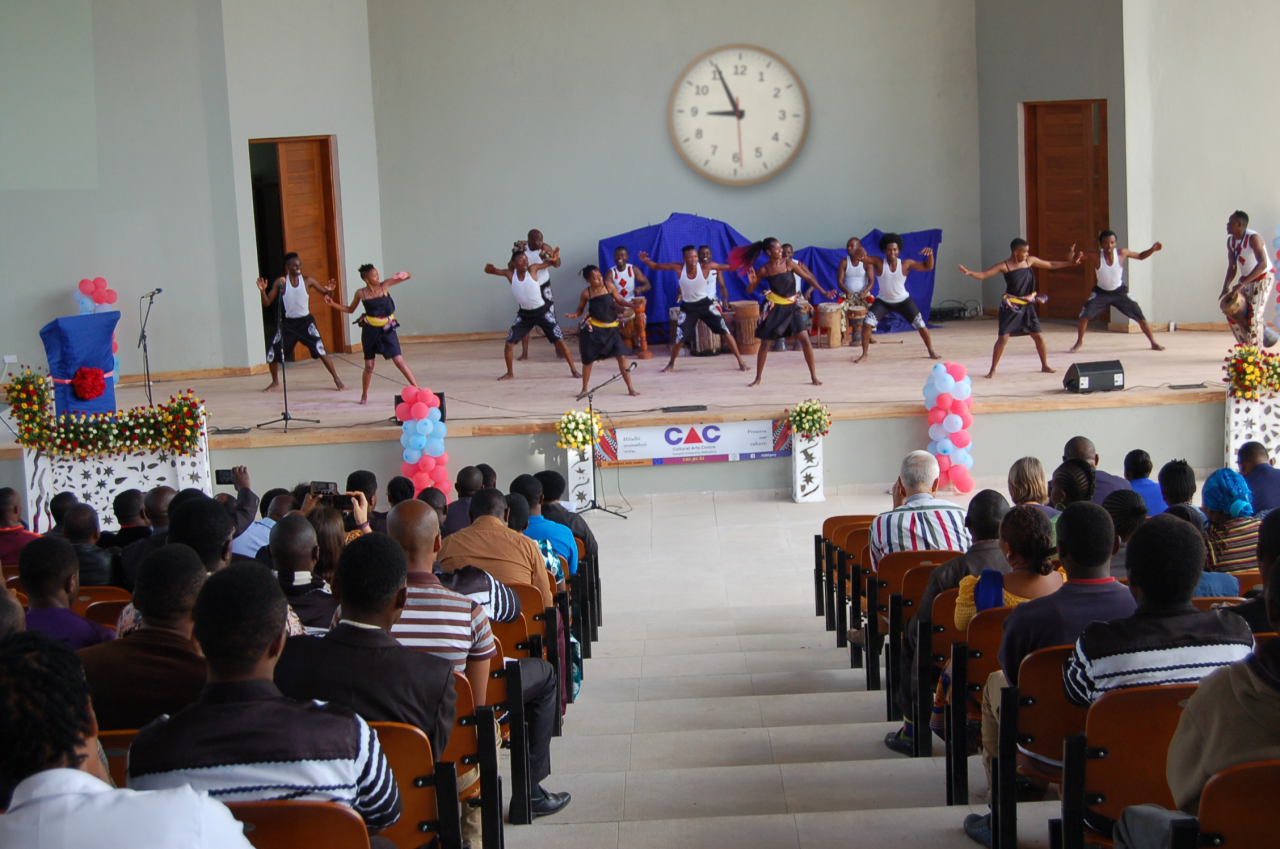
8:55:29
